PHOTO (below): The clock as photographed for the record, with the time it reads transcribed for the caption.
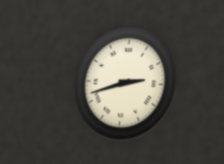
2:42
